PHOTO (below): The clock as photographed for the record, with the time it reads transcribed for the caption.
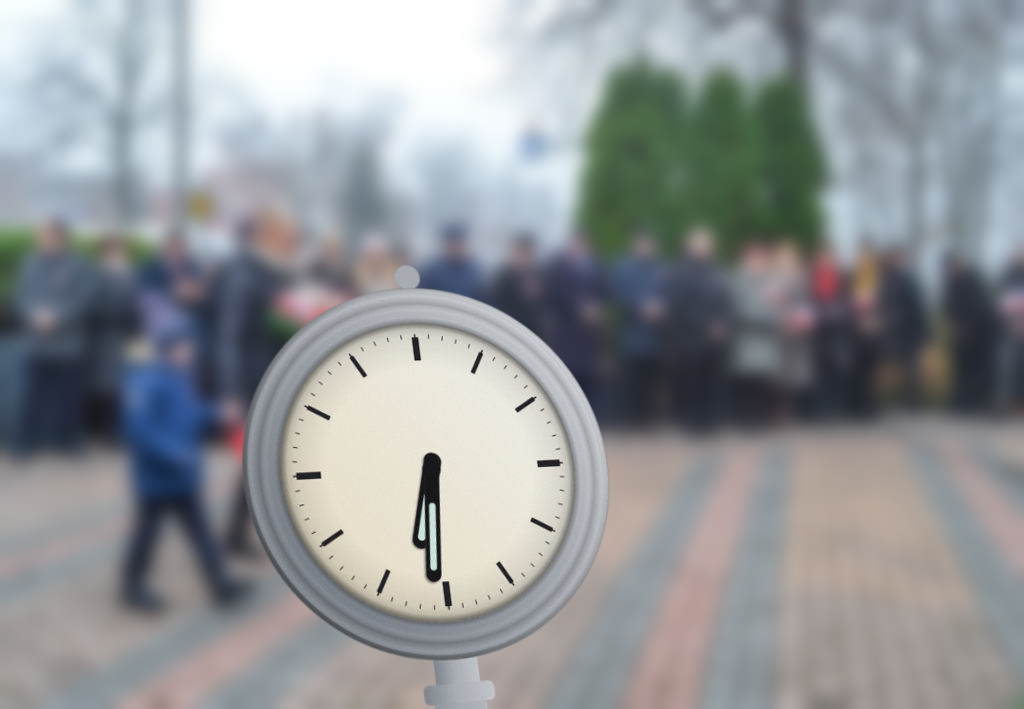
6:31
